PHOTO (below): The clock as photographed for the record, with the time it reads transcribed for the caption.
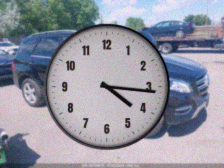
4:16
